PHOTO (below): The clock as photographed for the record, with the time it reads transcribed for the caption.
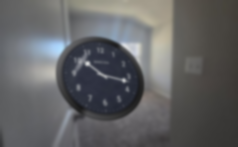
10:17
